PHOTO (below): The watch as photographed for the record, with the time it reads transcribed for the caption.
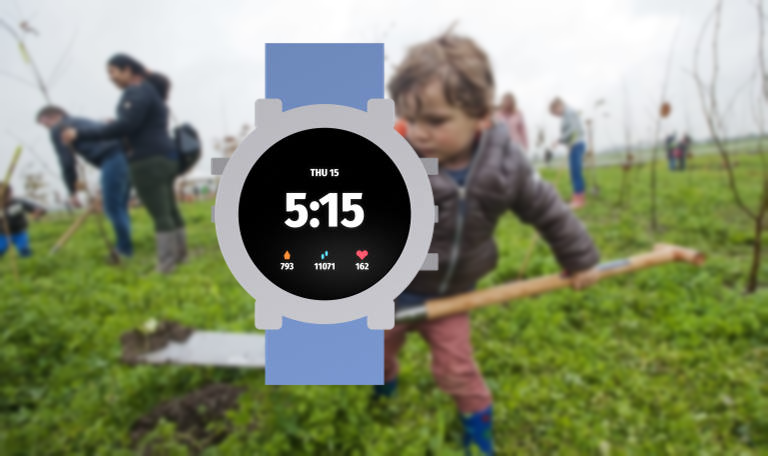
5:15
